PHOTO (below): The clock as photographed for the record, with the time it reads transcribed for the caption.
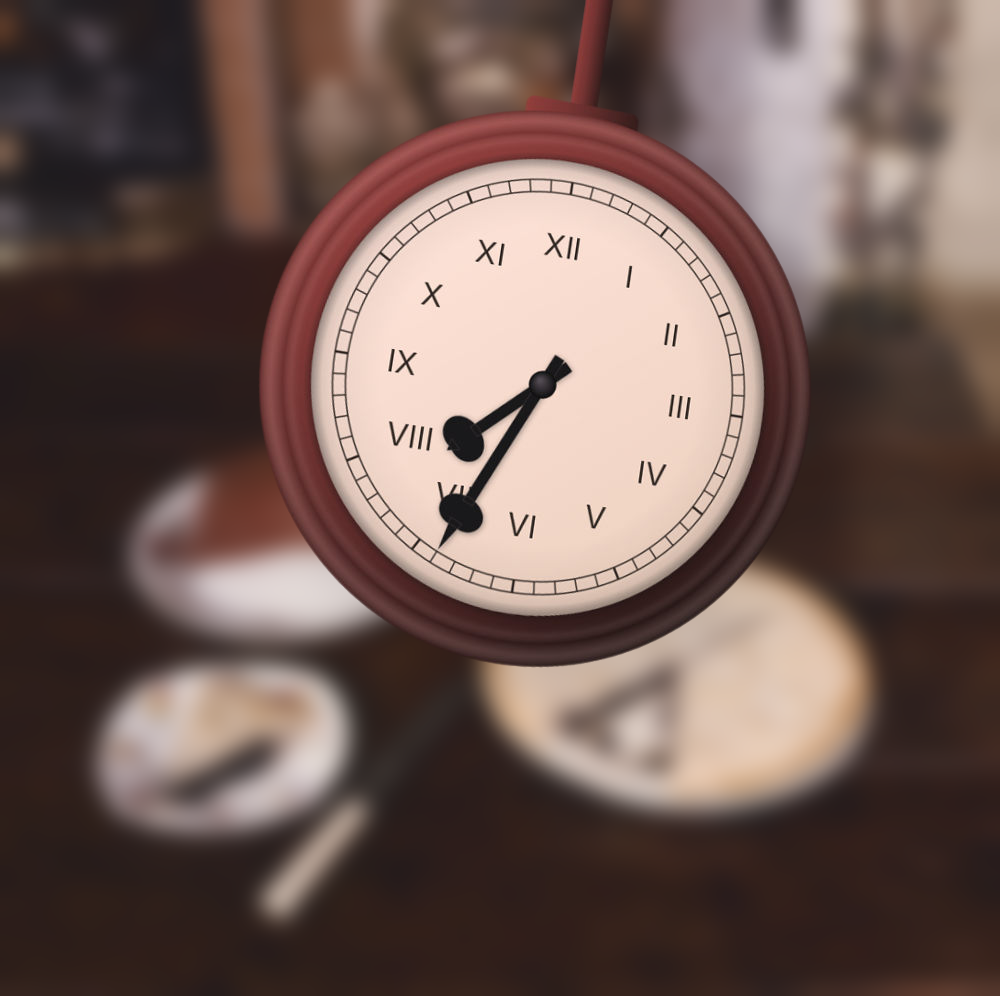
7:34
